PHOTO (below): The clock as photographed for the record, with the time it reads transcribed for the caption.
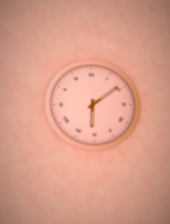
6:09
